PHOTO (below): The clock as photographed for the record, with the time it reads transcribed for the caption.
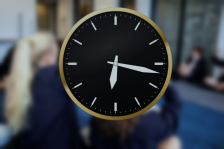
6:17
